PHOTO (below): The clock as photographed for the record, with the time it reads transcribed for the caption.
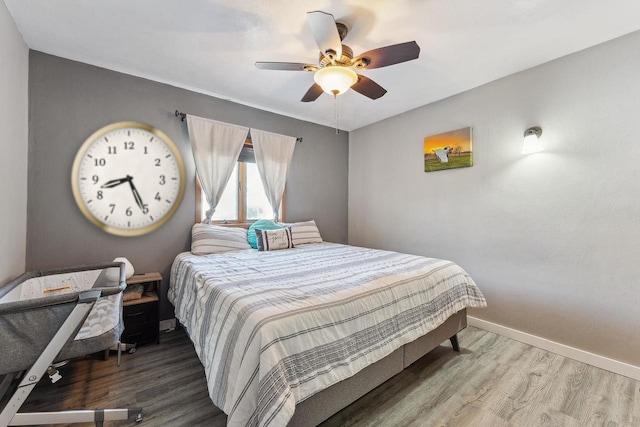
8:26
